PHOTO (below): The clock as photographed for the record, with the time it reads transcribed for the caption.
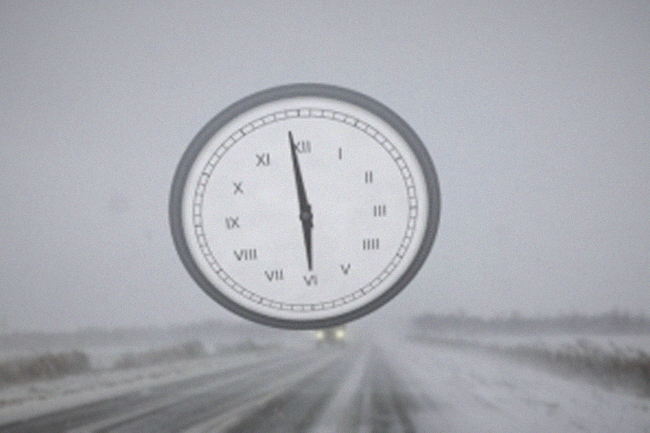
5:59
